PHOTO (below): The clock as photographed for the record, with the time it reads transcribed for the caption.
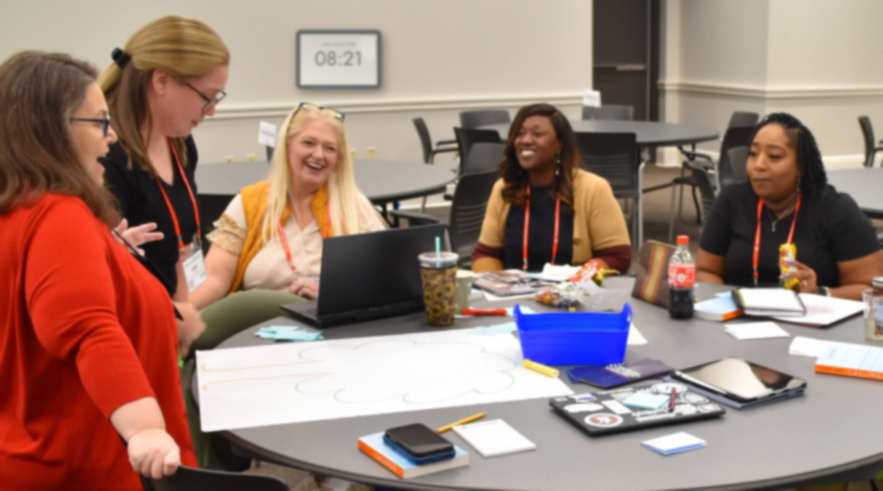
8:21
